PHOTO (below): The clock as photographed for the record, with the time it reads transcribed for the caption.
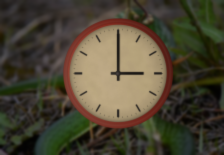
3:00
